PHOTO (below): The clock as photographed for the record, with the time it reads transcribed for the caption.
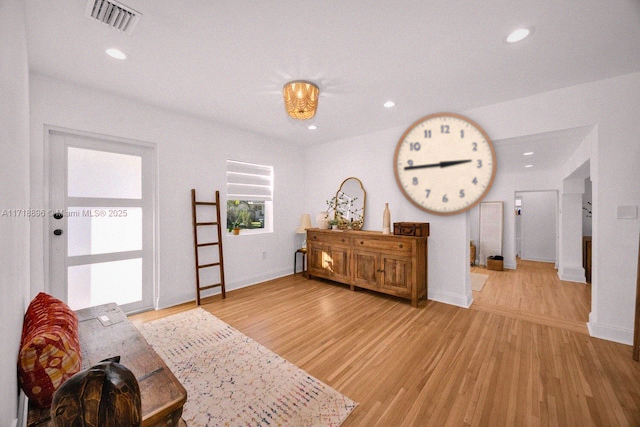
2:44
